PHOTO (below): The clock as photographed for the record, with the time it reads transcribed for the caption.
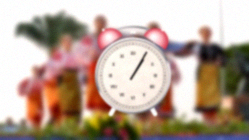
1:05
